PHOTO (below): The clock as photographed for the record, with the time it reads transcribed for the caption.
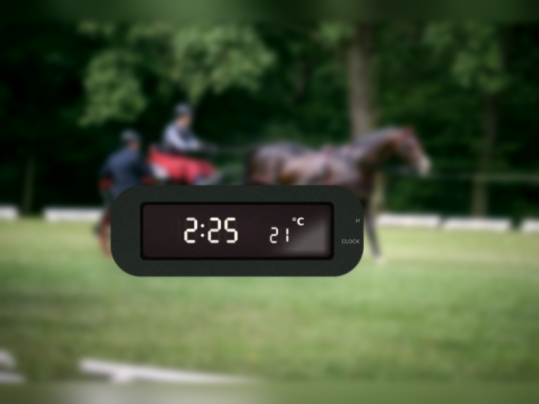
2:25
